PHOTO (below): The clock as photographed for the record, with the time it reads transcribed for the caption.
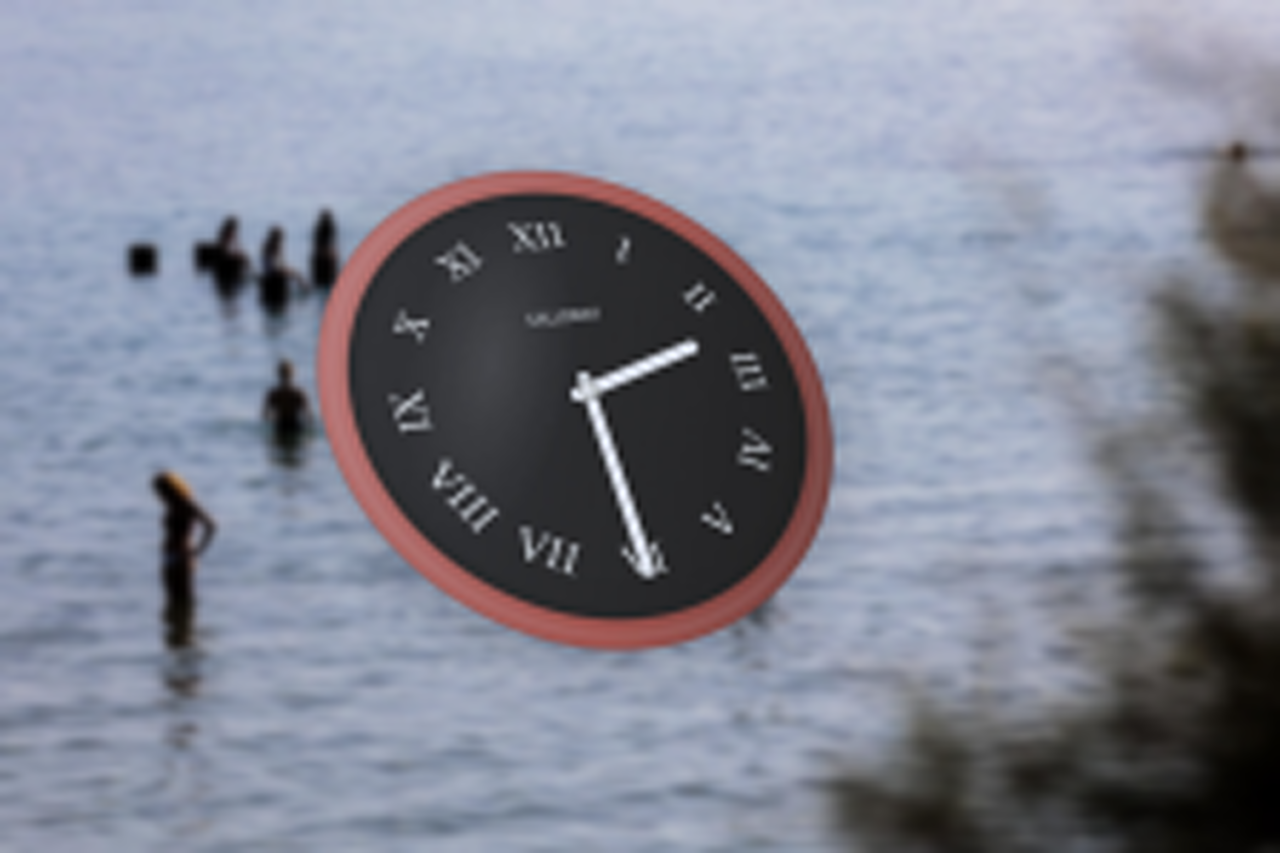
2:30
